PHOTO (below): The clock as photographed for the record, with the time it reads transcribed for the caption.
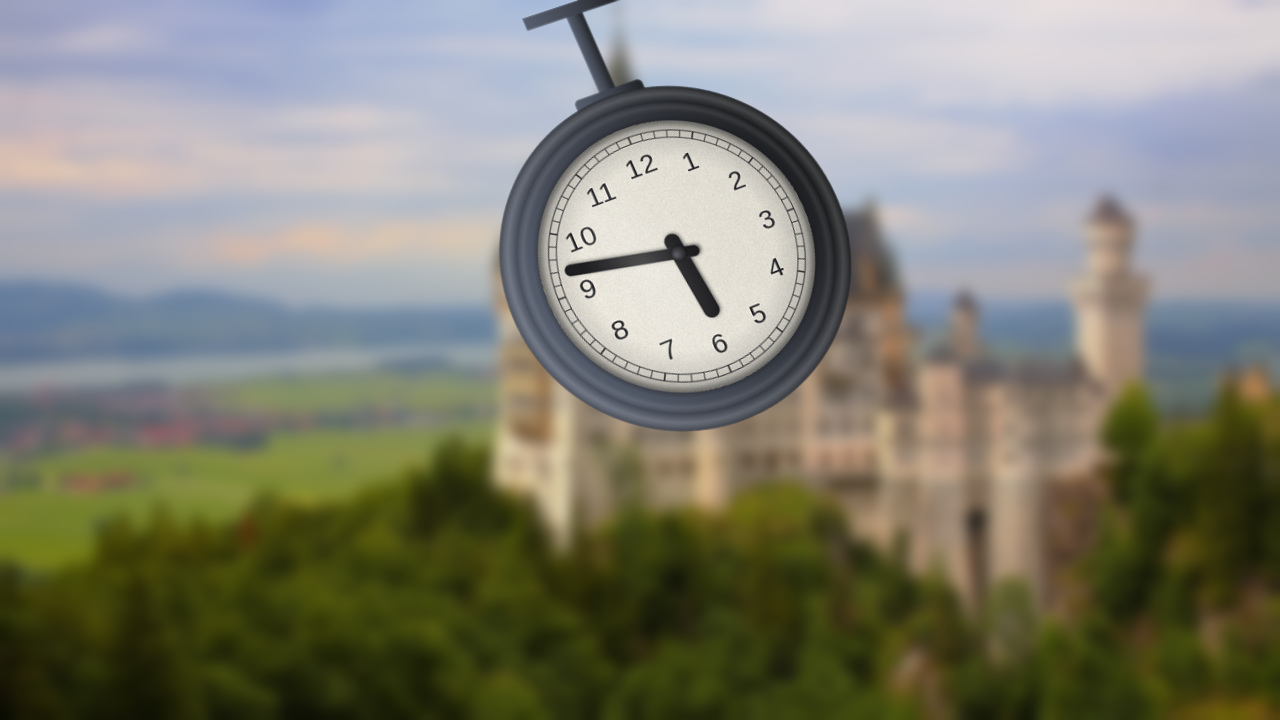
5:47
